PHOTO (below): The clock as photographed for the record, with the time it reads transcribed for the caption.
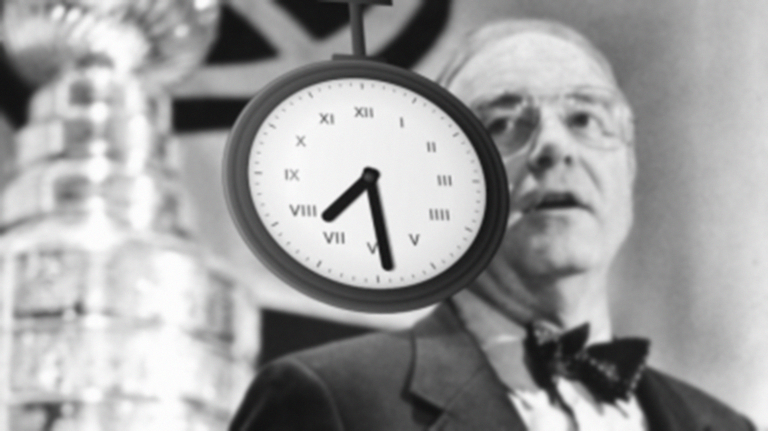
7:29
